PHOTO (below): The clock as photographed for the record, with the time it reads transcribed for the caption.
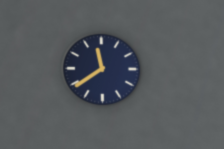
11:39
